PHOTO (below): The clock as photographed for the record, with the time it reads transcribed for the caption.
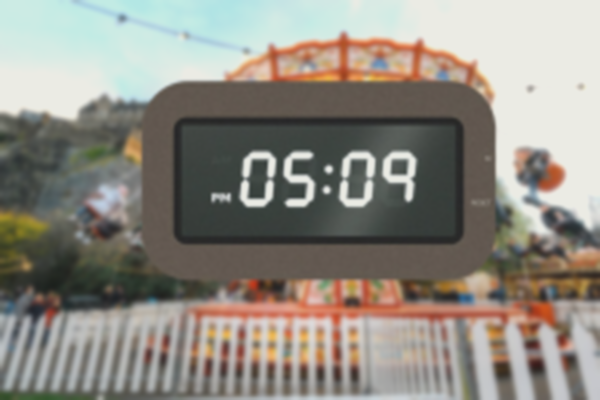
5:09
